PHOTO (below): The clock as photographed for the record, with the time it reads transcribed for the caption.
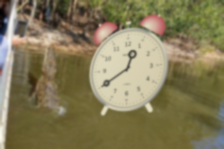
12:40
